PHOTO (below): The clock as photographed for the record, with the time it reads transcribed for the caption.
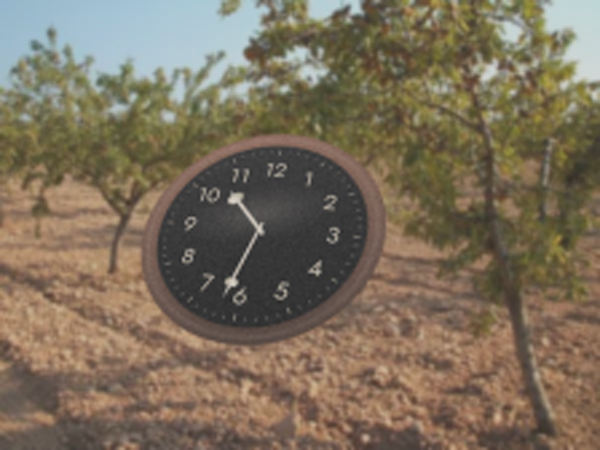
10:32
